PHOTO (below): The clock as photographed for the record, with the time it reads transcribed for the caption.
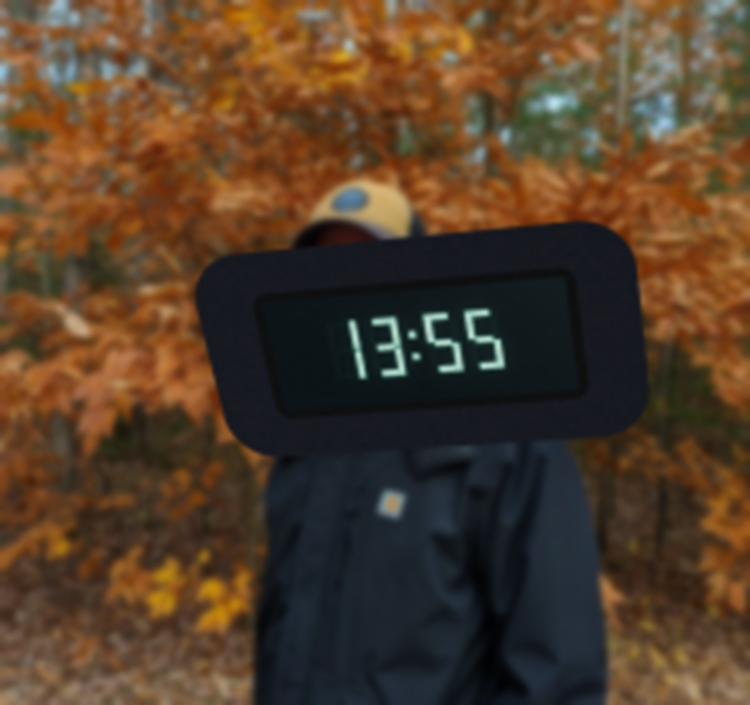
13:55
